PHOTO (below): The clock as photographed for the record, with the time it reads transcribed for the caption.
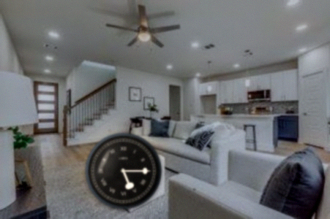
5:15
